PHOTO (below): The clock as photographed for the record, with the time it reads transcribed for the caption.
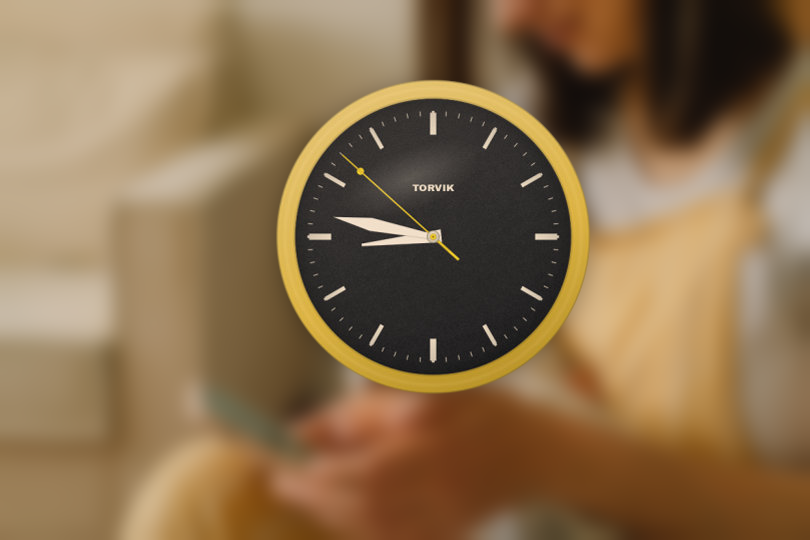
8:46:52
